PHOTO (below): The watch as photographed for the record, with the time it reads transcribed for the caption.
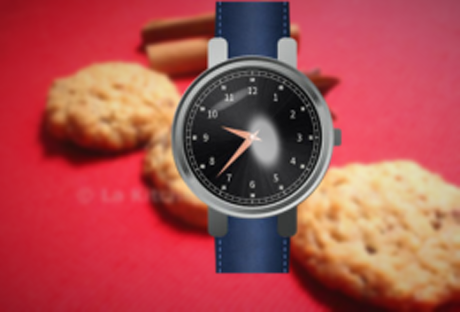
9:37
